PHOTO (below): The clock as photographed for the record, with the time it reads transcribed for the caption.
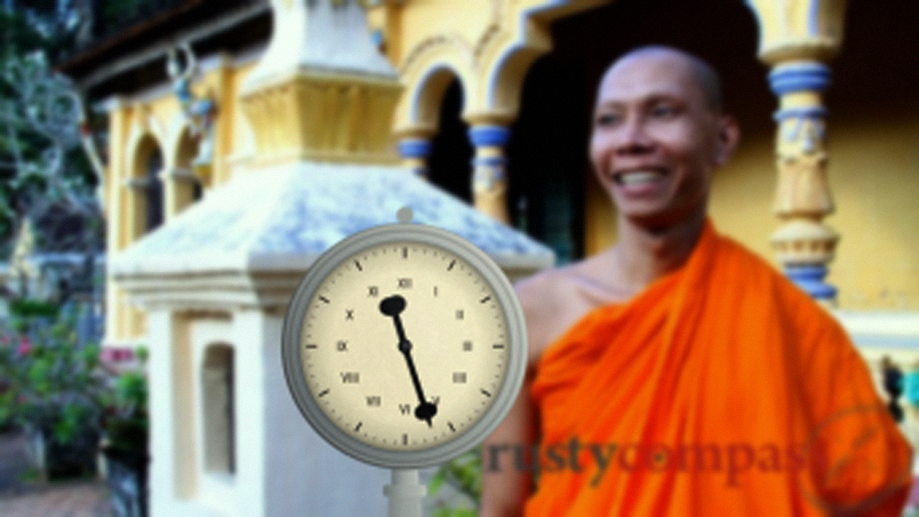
11:27
